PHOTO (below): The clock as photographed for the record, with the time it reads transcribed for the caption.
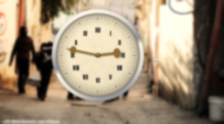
2:47
